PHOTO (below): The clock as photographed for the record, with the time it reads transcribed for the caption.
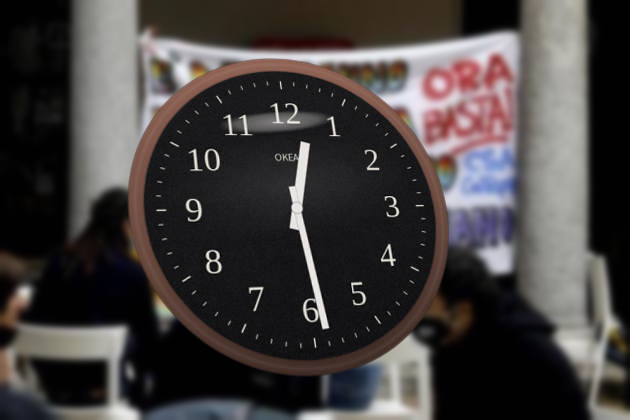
12:29
